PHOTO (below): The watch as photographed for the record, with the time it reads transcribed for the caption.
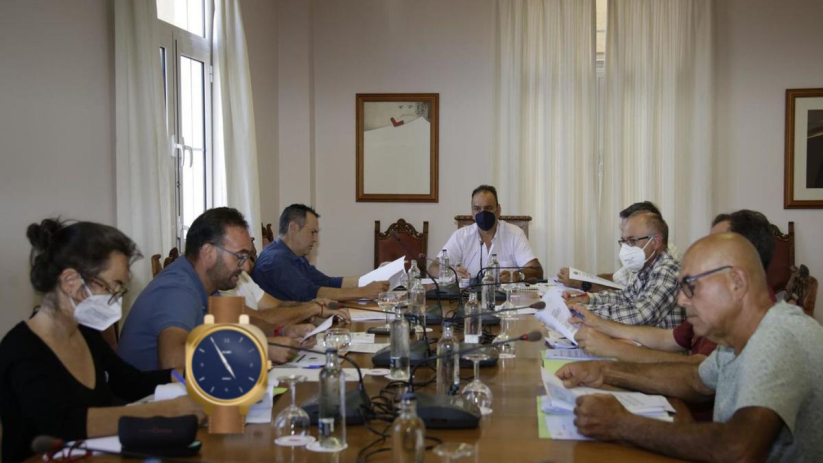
4:55
